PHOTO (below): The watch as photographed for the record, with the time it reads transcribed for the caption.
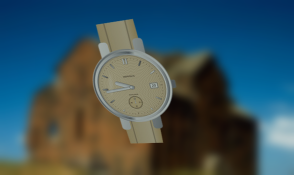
9:44
